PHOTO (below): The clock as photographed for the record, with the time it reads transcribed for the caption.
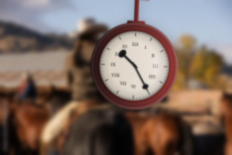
10:25
